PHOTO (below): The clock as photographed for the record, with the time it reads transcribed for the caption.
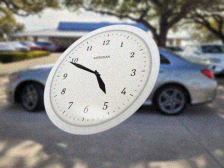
4:49
